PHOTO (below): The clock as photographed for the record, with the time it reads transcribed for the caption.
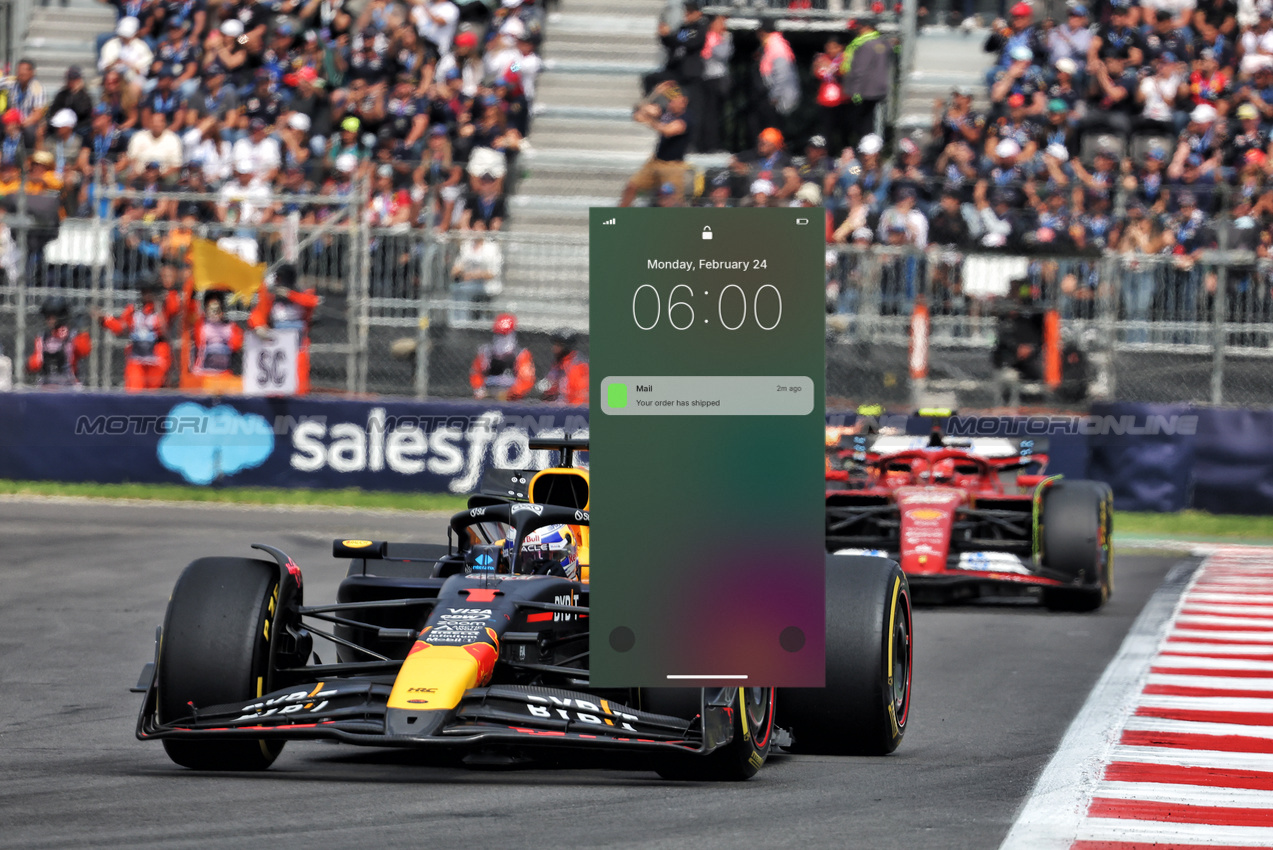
6:00
